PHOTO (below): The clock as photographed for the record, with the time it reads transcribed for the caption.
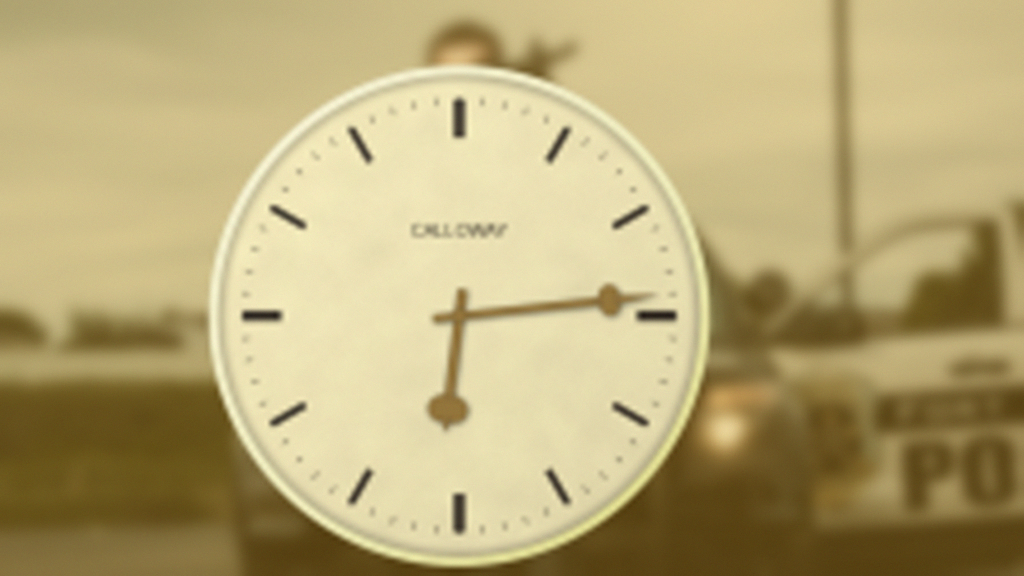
6:14
